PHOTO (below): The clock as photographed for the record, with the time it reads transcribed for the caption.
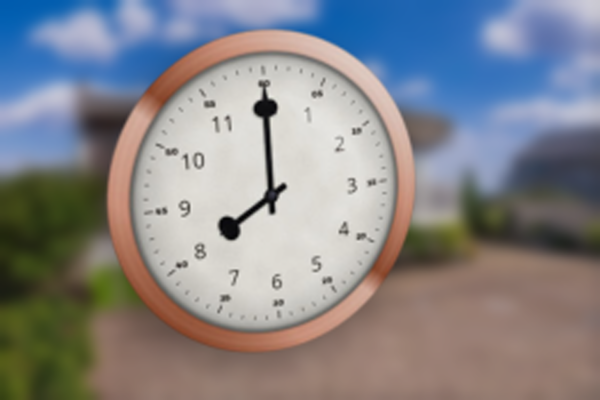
8:00
